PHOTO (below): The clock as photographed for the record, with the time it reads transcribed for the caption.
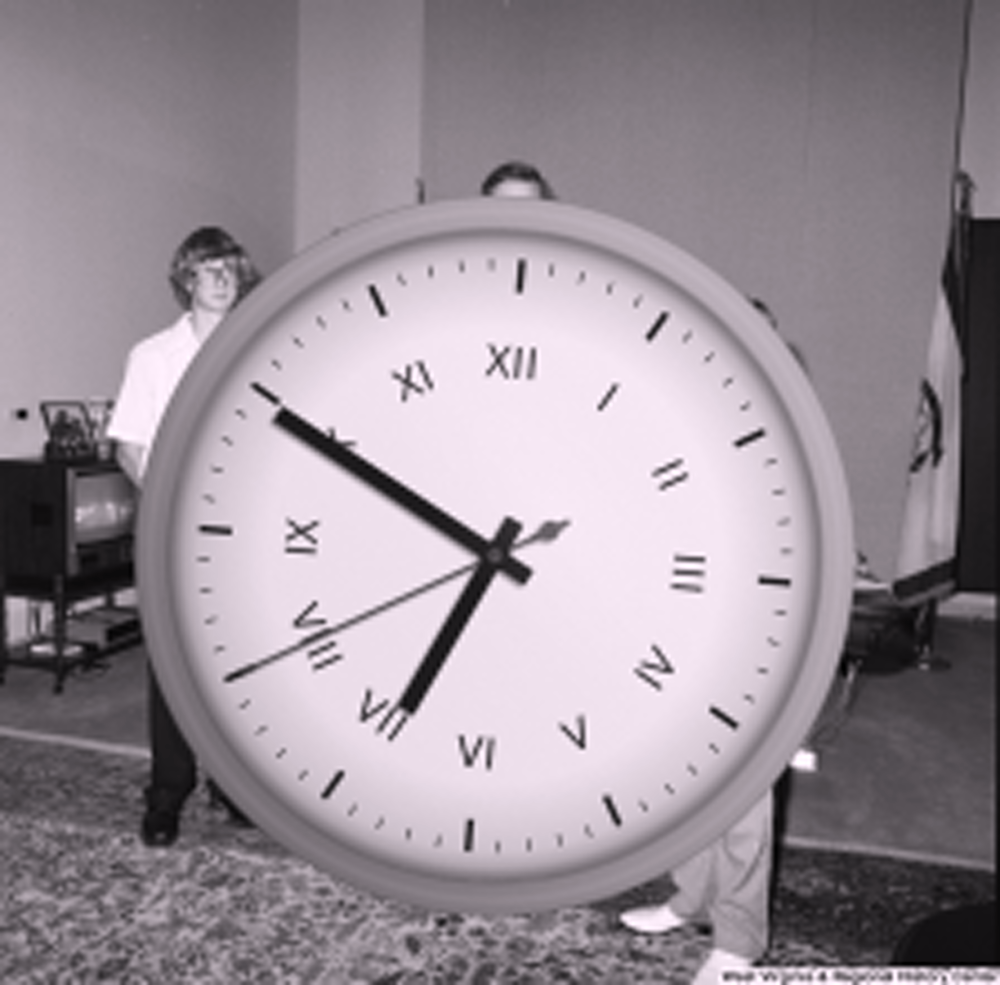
6:49:40
